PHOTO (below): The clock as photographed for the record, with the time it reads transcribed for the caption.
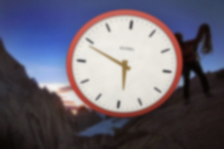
5:49
